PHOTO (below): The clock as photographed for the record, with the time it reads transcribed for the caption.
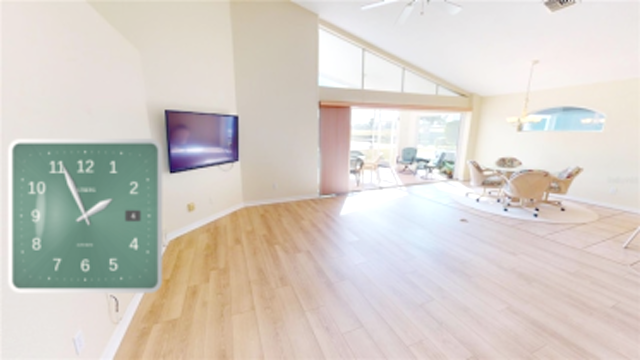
1:56
